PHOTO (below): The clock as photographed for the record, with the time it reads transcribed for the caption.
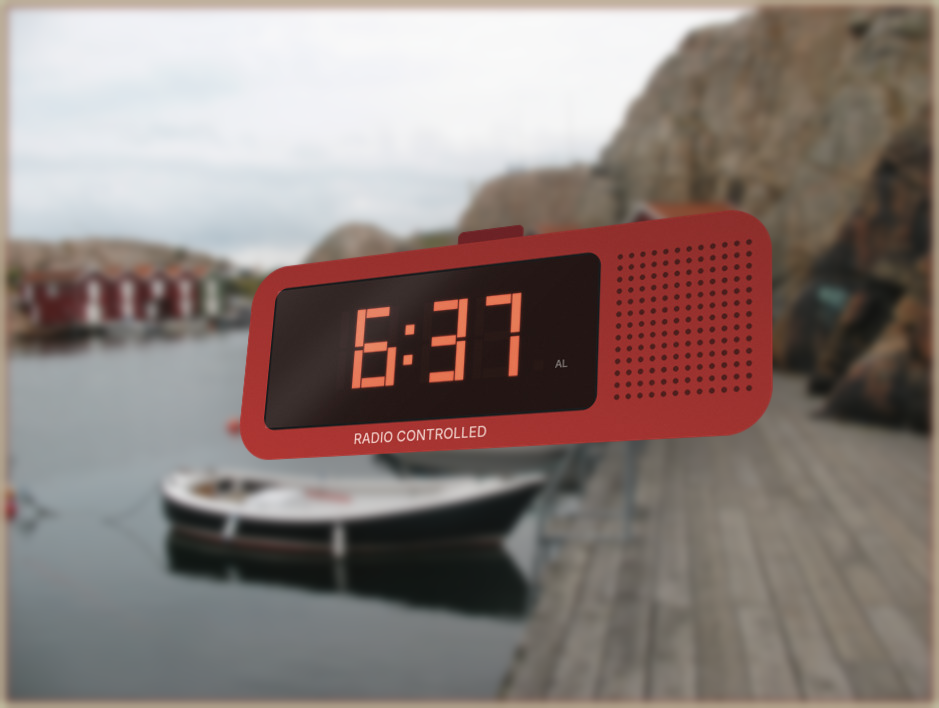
6:37
